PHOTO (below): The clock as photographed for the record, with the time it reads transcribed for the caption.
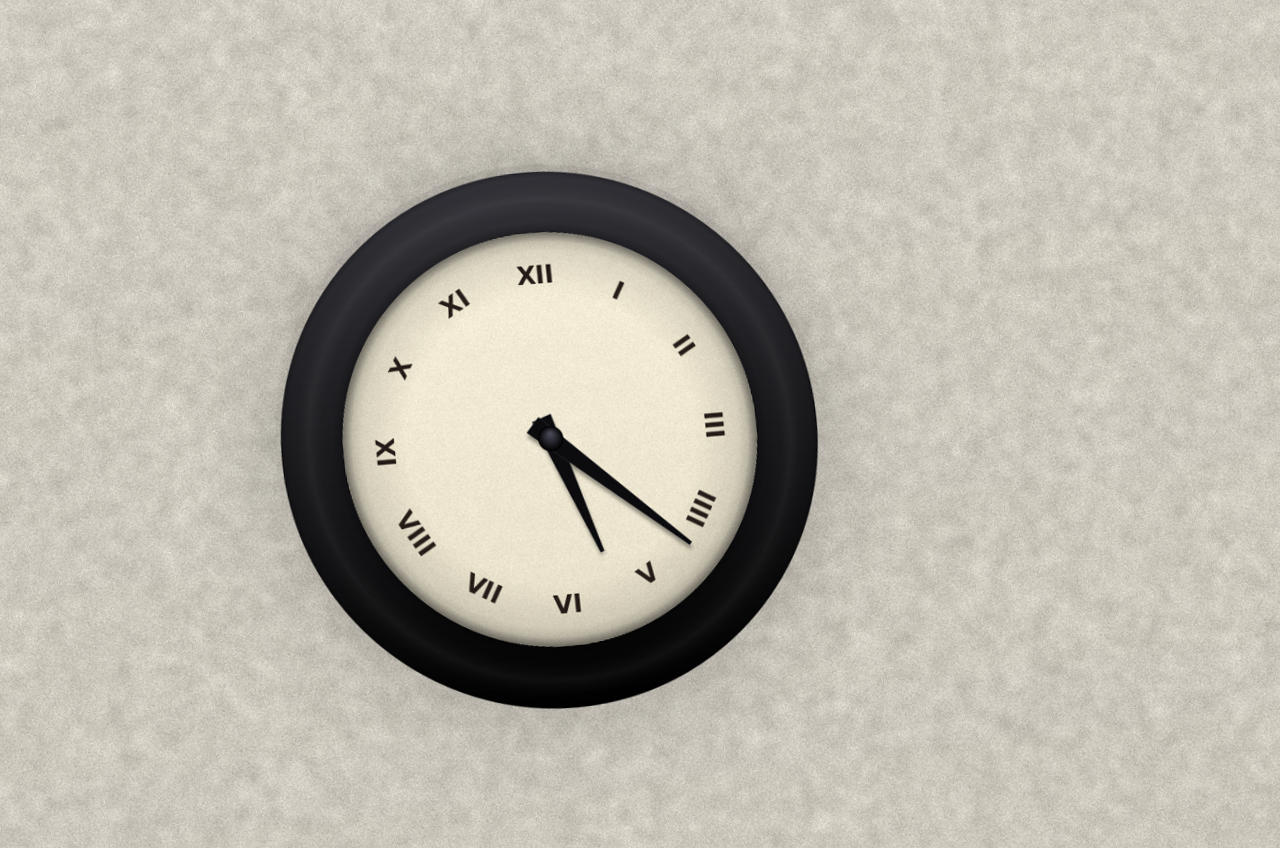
5:22
